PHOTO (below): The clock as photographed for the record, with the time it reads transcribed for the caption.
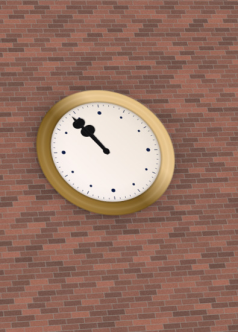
10:54
